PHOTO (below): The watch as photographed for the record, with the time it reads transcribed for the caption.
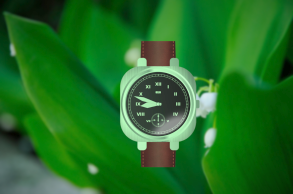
8:48
